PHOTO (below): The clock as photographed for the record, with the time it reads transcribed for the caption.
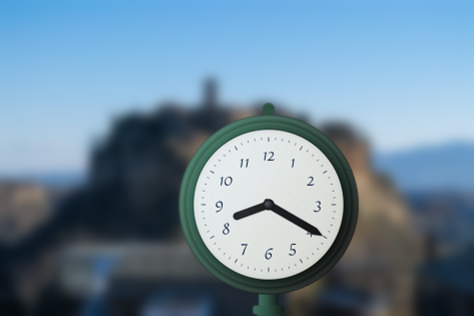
8:20
